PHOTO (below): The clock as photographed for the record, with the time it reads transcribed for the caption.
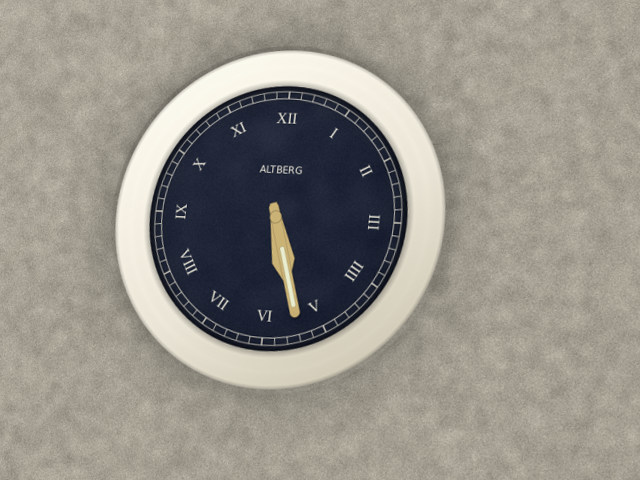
5:27
